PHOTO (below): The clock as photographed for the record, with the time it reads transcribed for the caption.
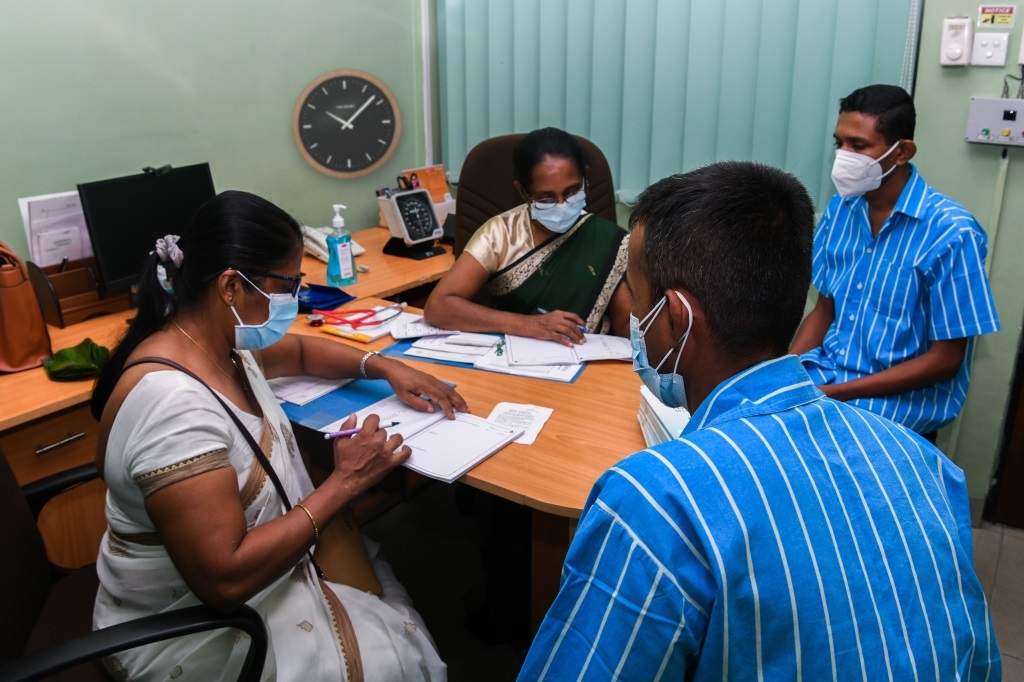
10:08
